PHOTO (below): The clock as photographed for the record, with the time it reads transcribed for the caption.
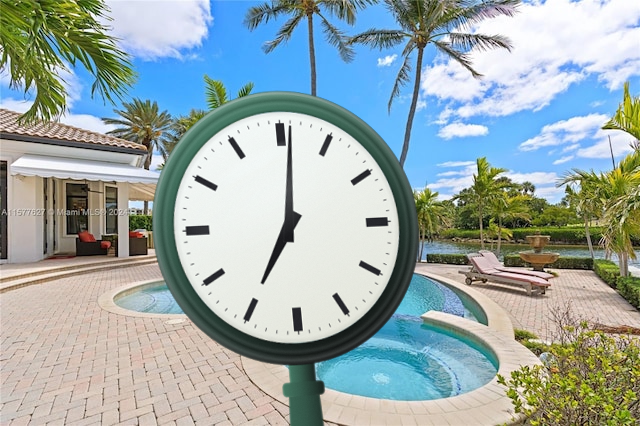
7:01
